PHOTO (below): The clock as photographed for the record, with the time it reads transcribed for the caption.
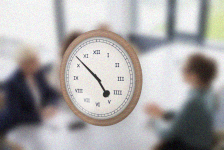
4:52
